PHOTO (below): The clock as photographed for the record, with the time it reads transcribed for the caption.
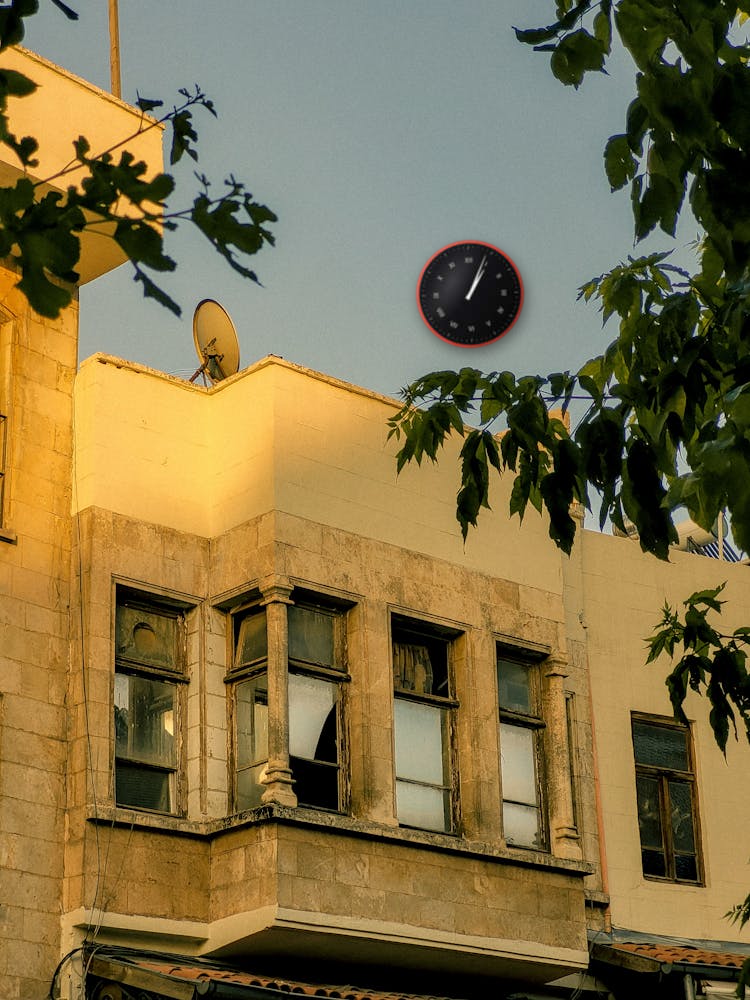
1:04
